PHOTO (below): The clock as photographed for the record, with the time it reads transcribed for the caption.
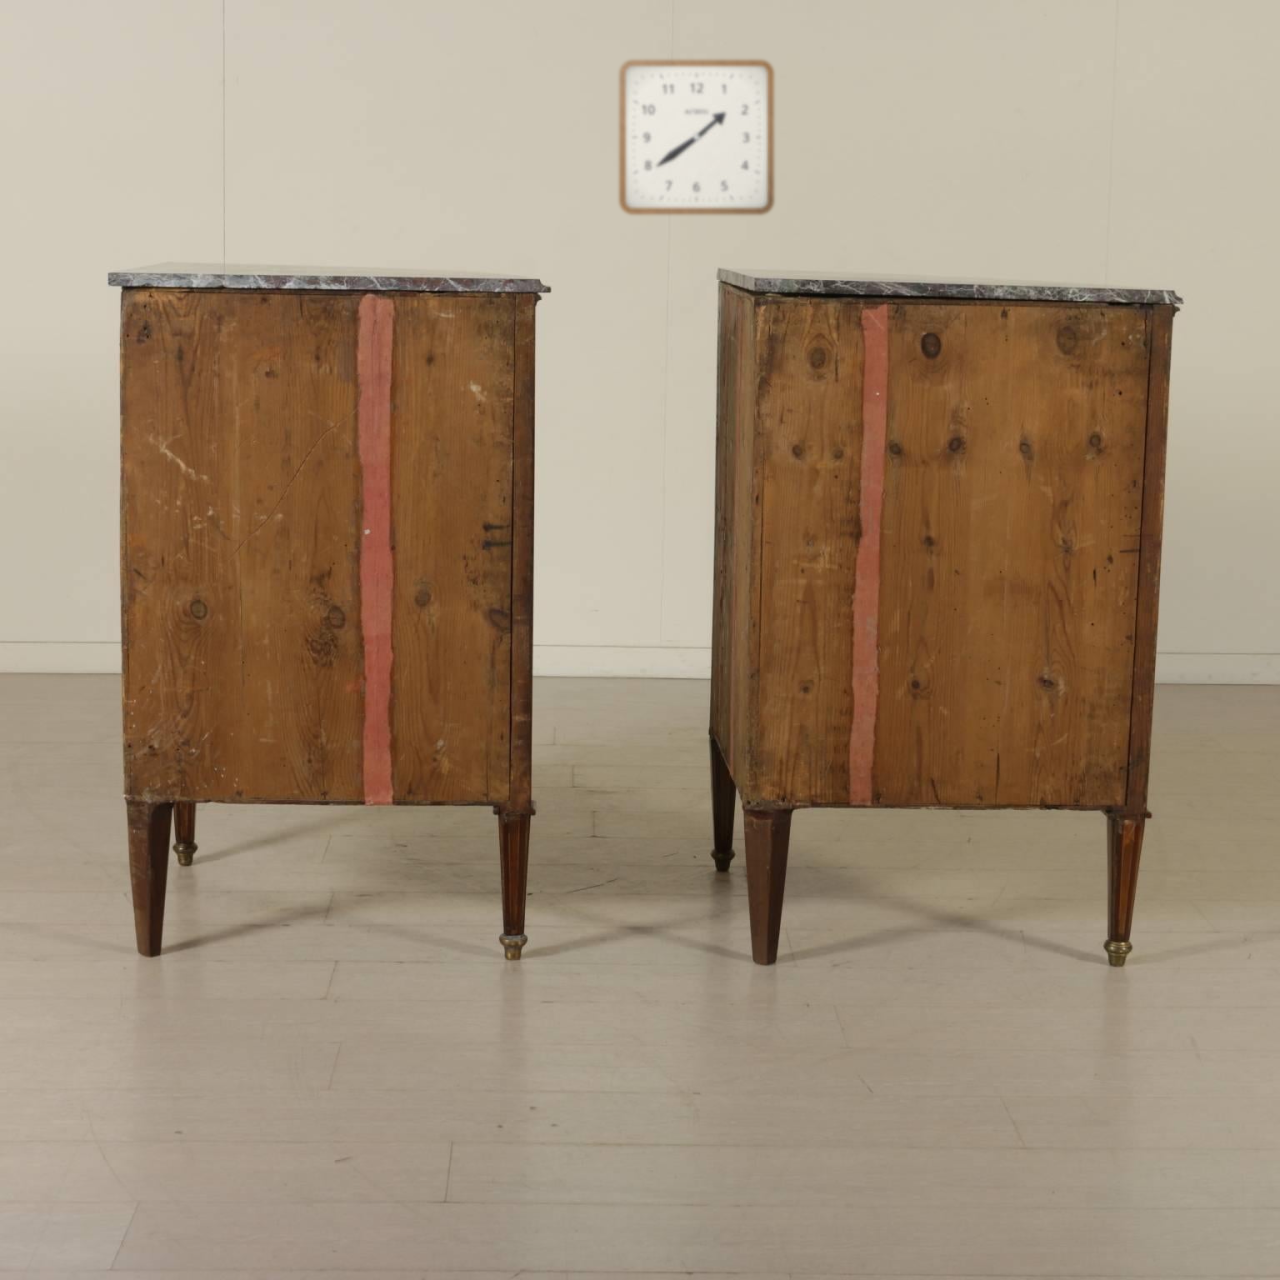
1:39
